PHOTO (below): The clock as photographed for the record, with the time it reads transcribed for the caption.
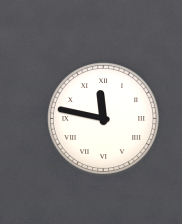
11:47
